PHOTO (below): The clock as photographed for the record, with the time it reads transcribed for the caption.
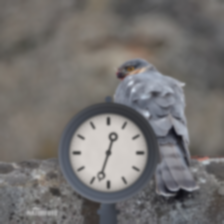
12:33
